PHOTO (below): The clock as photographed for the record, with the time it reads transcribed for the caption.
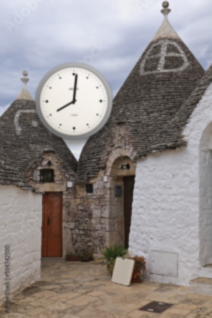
8:01
